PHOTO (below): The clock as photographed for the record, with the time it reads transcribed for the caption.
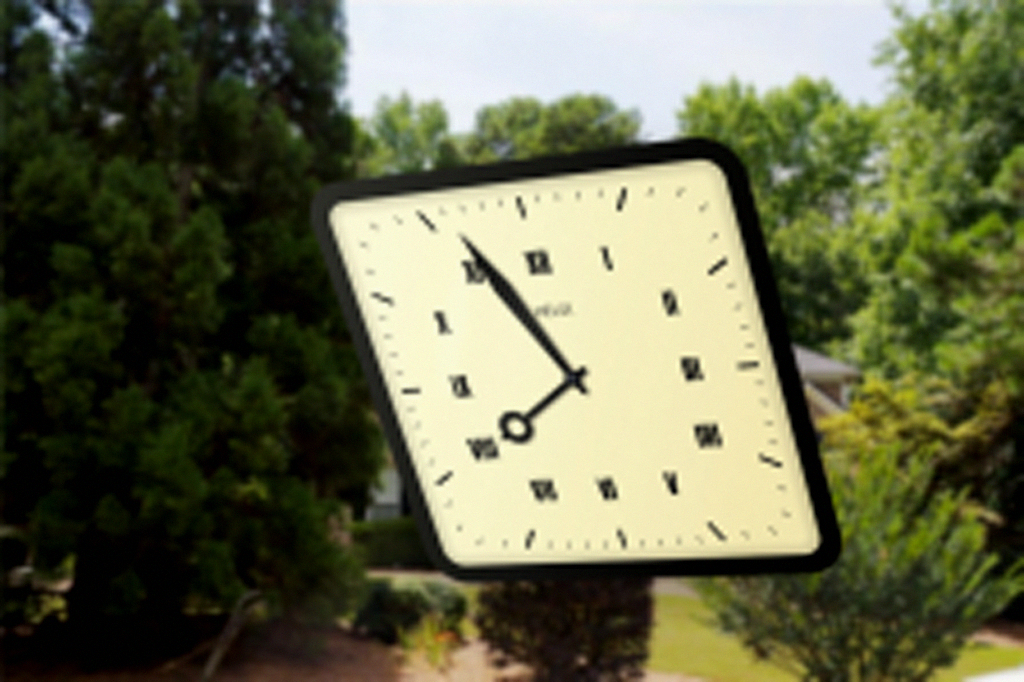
7:56
